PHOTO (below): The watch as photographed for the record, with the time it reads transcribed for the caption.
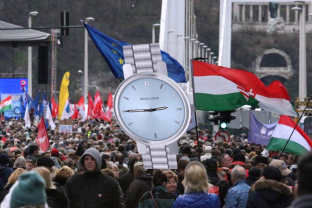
2:45
